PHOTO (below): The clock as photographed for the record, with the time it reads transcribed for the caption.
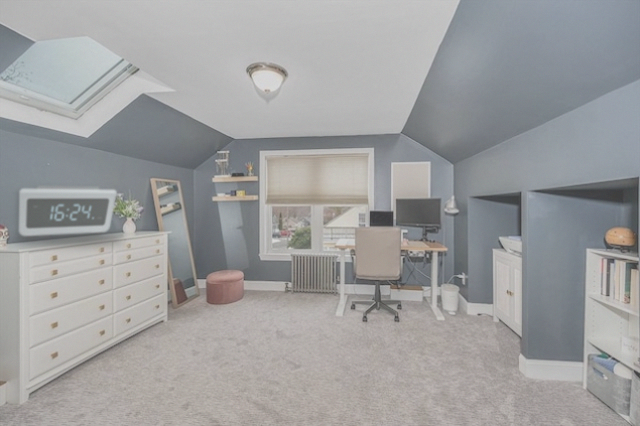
16:24
